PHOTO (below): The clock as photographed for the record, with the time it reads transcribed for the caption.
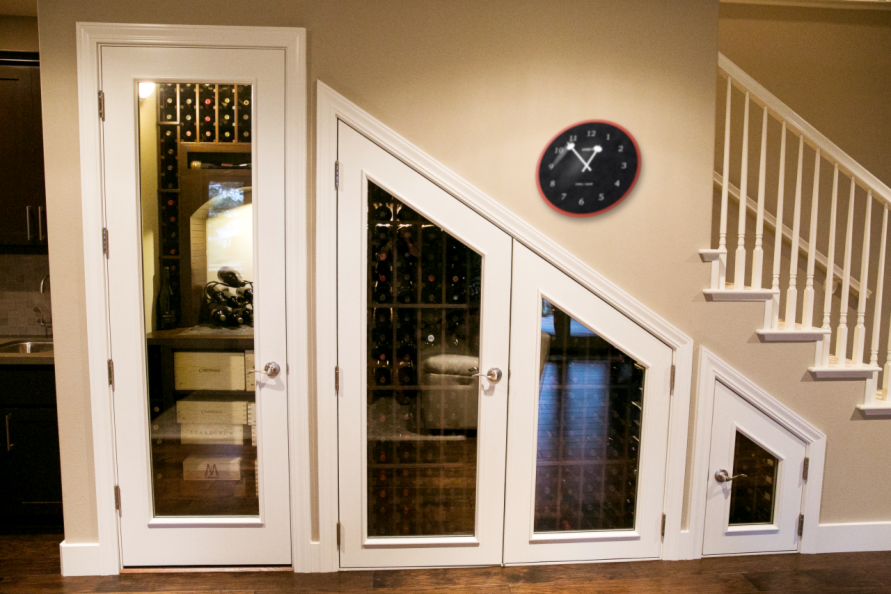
12:53
